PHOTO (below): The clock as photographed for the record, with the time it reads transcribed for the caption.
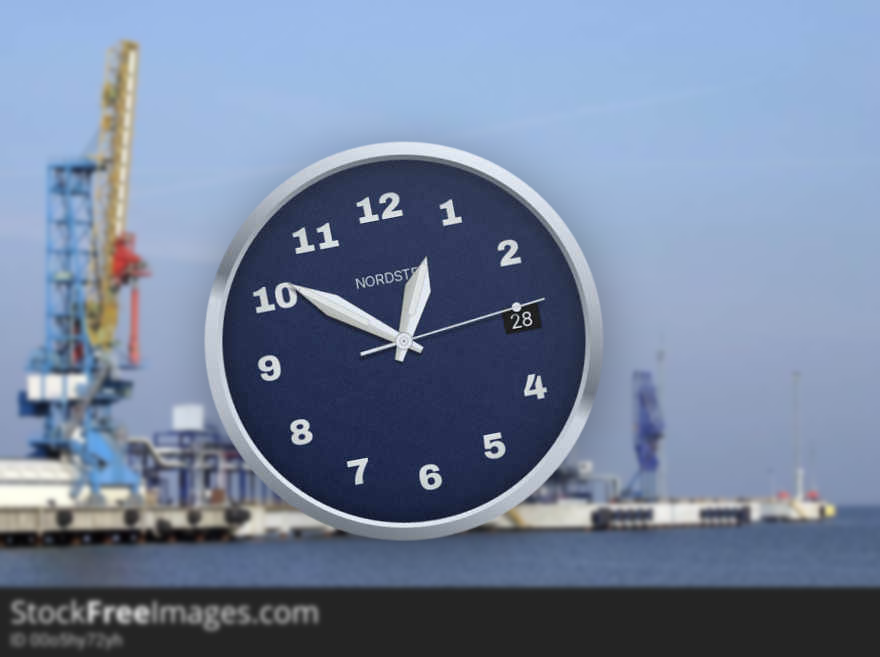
12:51:14
